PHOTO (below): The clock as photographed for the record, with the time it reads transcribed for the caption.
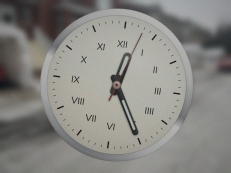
12:25:03
